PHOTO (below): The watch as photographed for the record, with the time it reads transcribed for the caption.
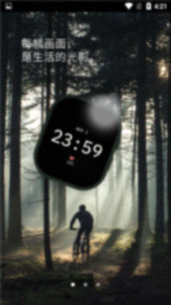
23:59
